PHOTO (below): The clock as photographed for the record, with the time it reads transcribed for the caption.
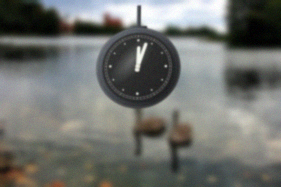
12:03
